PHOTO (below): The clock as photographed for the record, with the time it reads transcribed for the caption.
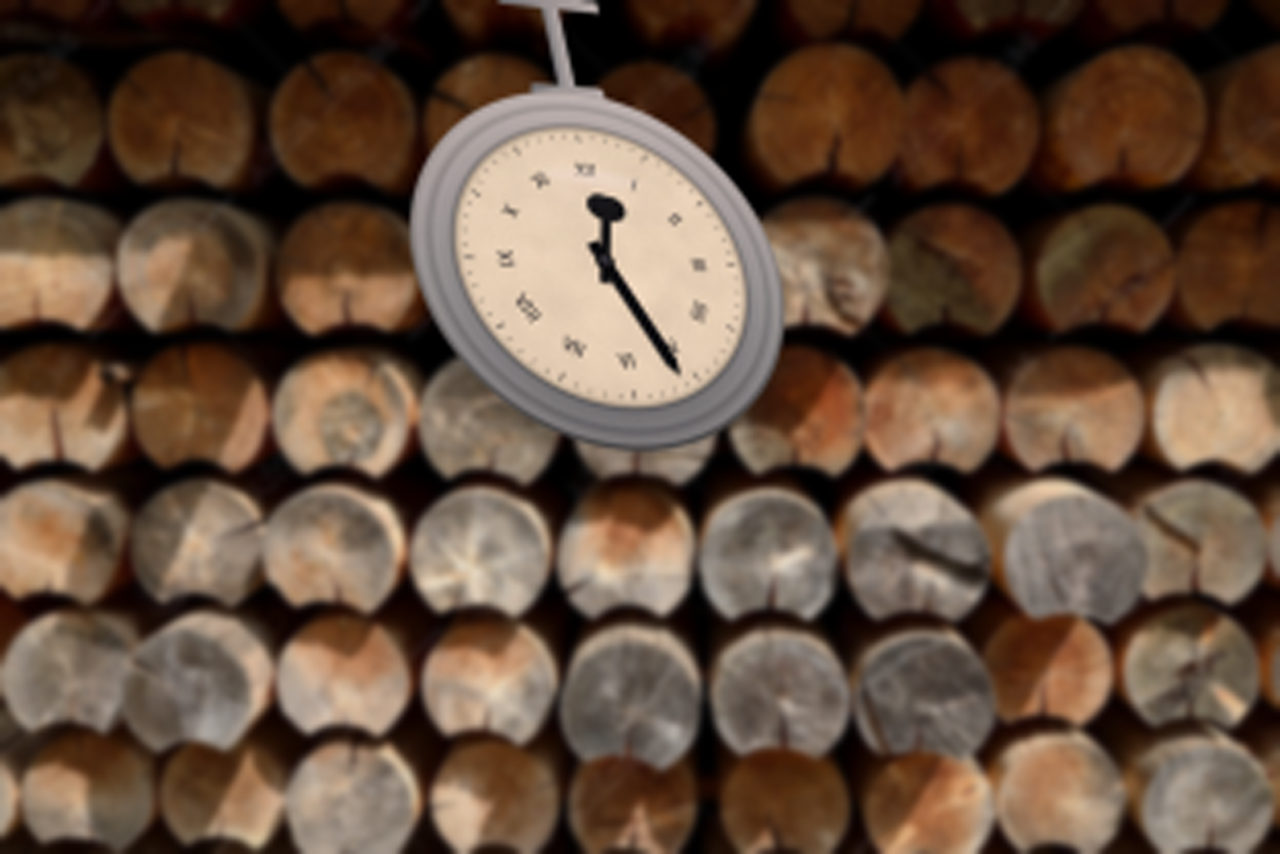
12:26
